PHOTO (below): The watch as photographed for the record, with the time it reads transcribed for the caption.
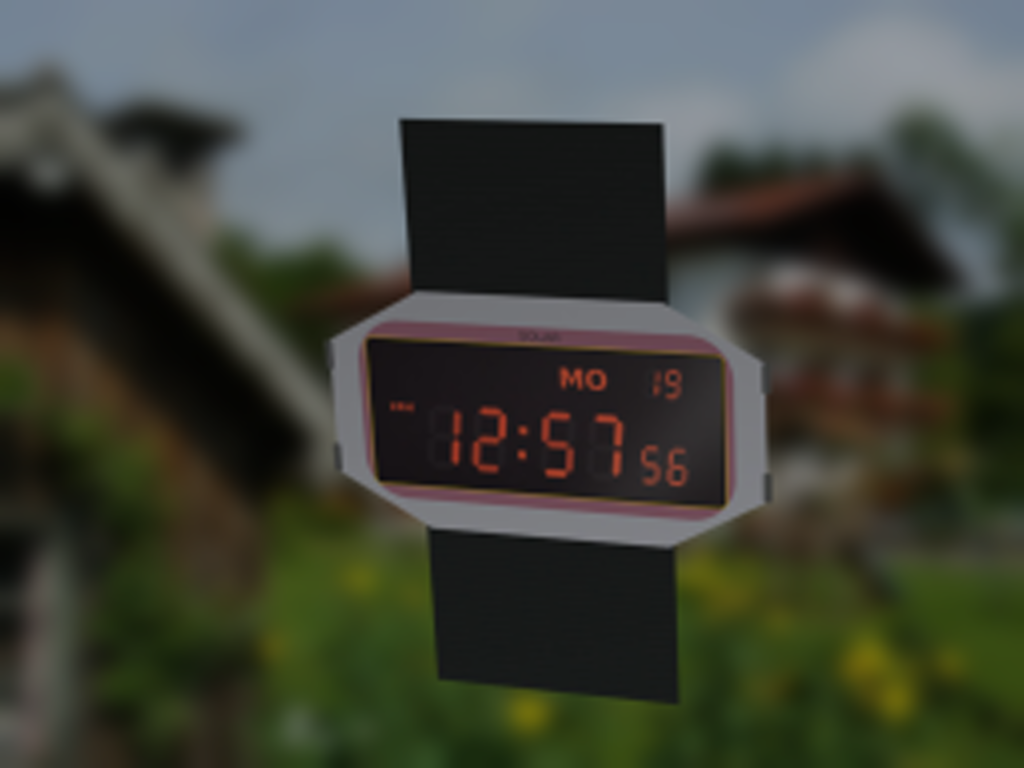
12:57:56
